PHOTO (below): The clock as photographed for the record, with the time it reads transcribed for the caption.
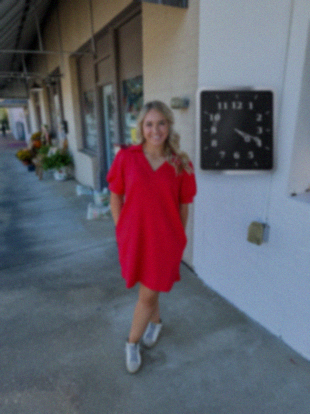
4:19
